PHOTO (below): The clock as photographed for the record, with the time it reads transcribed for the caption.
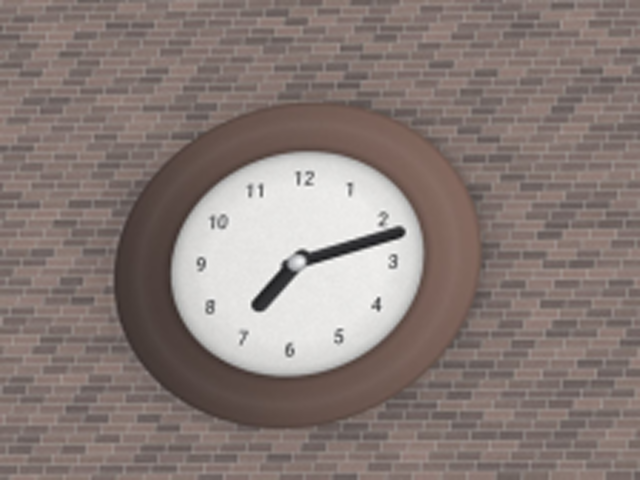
7:12
